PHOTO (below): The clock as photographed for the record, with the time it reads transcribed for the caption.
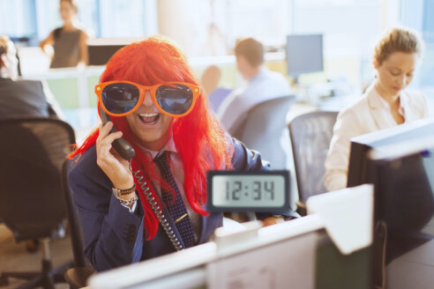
12:34
